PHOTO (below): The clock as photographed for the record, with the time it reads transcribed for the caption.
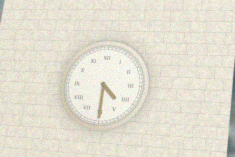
4:30
